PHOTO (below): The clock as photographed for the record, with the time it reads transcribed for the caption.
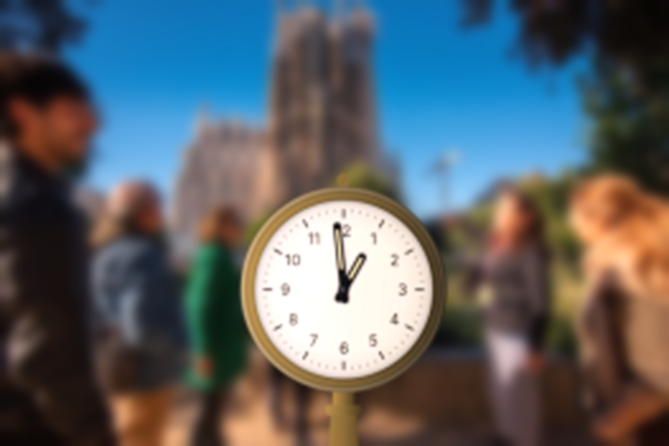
12:59
